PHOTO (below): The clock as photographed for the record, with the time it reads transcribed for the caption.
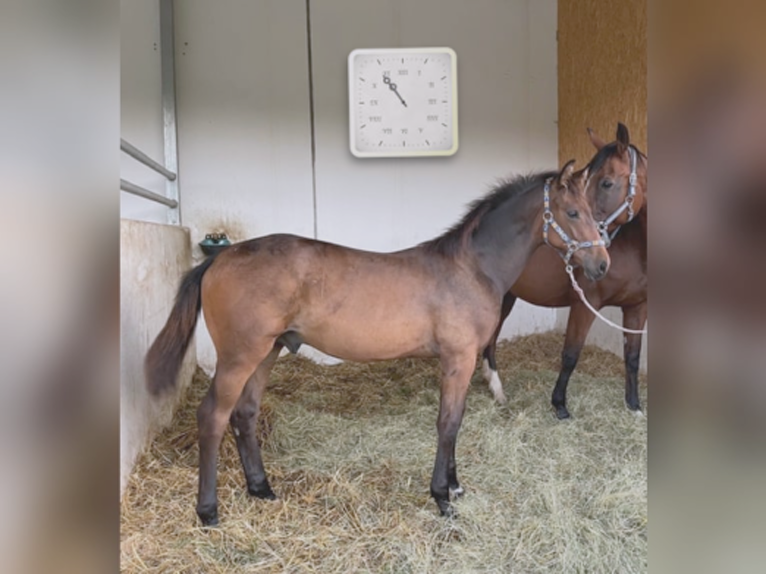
10:54
